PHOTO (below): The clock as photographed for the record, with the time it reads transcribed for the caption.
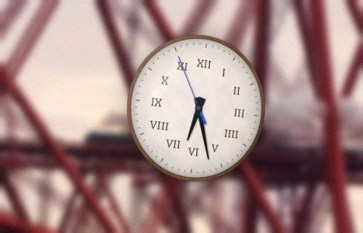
6:26:55
